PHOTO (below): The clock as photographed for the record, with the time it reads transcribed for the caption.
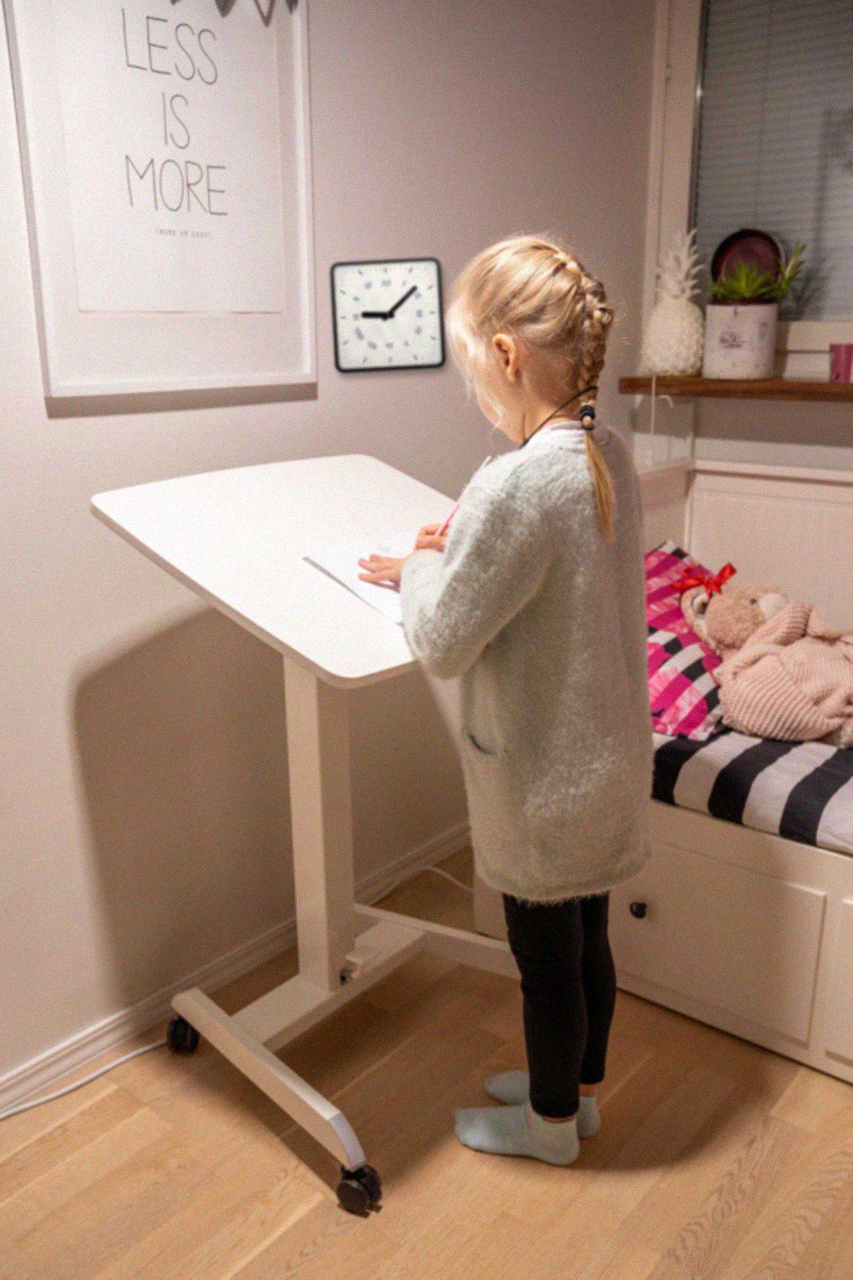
9:08
